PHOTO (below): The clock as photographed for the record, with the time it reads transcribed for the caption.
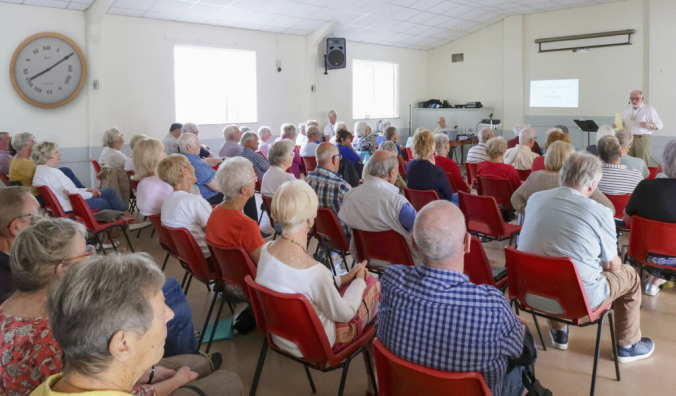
8:10
